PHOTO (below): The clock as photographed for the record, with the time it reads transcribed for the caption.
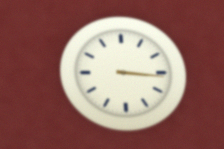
3:16
